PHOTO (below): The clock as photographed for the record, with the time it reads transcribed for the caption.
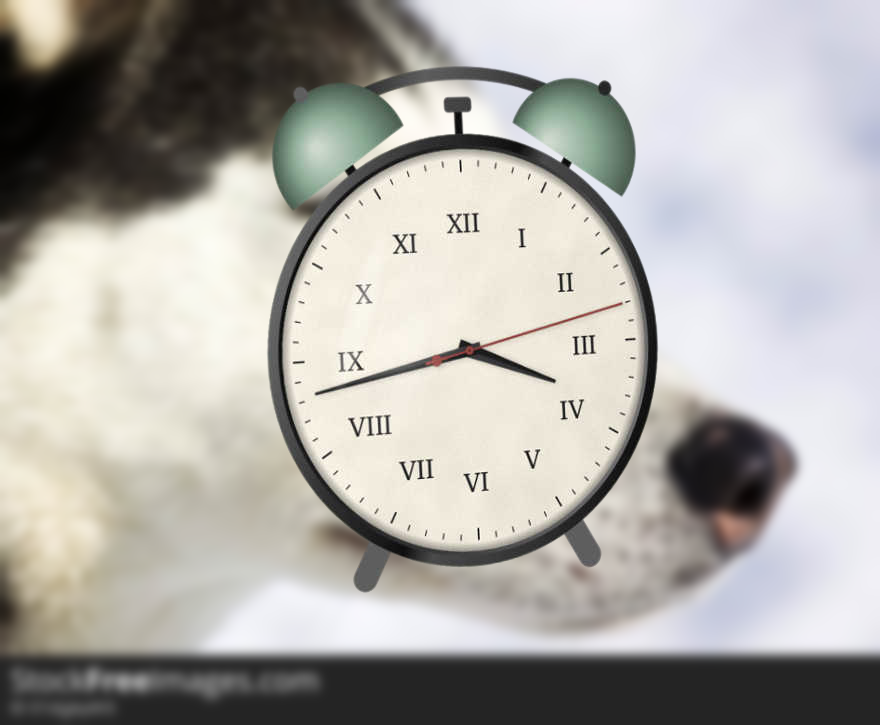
3:43:13
